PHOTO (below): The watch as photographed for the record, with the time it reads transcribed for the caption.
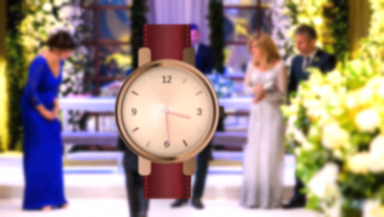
3:29
